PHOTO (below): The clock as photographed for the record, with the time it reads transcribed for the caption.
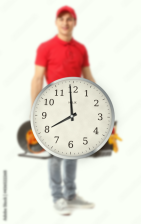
7:59
